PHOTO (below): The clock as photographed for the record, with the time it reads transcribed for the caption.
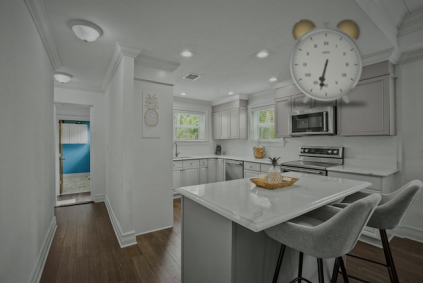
6:32
